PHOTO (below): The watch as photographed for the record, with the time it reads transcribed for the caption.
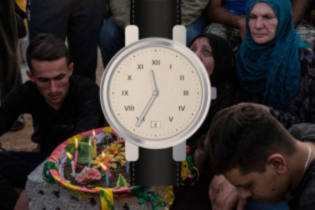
11:35
